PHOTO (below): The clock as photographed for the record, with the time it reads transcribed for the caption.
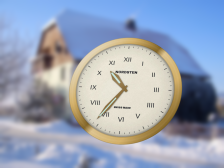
10:36
